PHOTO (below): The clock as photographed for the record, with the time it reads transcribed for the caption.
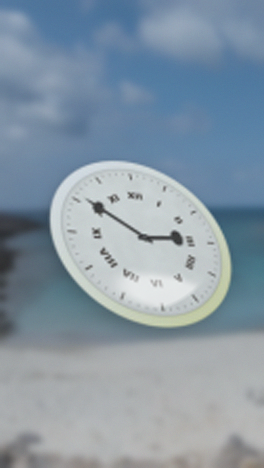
2:51
